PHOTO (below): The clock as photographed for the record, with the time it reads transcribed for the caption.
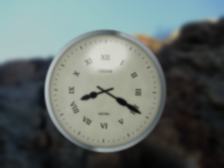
8:20
